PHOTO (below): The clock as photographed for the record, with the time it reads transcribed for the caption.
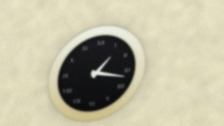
1:17
